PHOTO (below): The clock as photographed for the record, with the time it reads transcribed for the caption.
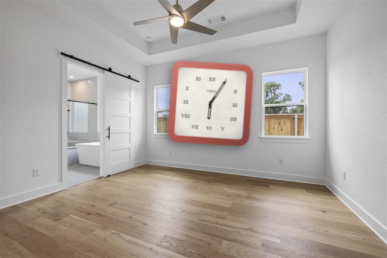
6:05
